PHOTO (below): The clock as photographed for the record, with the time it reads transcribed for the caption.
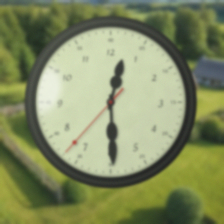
12:29:37
